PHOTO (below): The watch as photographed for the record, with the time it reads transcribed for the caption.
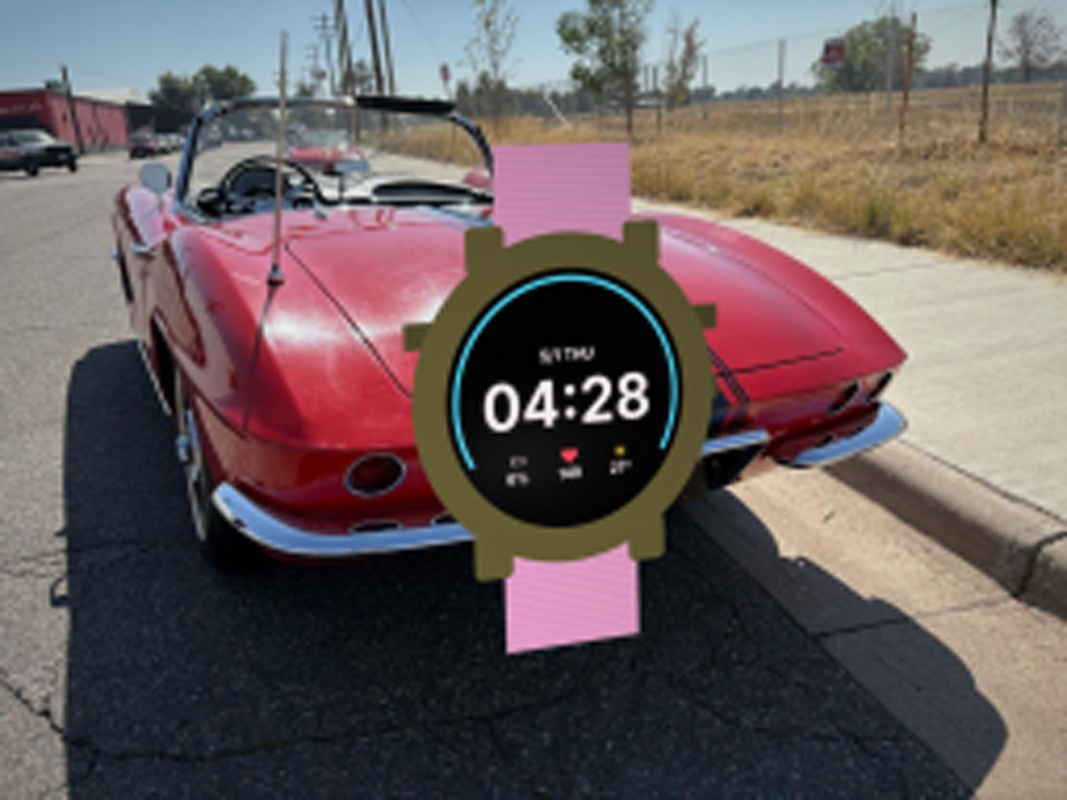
4:28
